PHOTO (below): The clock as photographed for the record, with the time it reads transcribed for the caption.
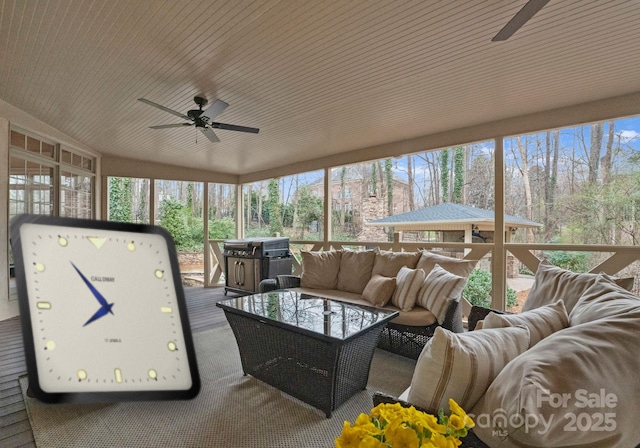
7:54
